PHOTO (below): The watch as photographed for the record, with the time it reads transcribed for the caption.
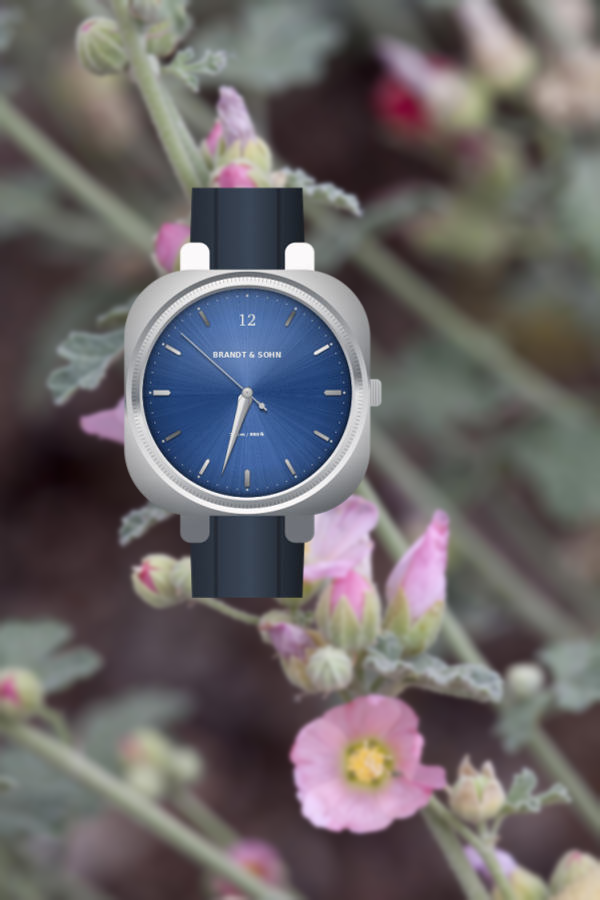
6:32:52
